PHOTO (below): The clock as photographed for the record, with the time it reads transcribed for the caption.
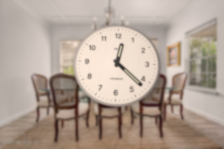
12:22
